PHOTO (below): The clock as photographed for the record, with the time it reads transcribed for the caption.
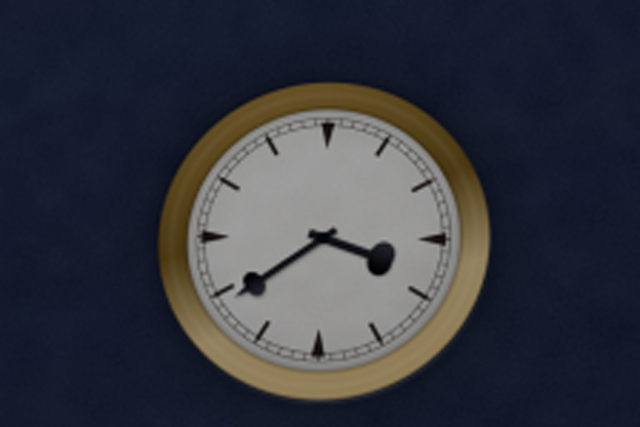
3:39
